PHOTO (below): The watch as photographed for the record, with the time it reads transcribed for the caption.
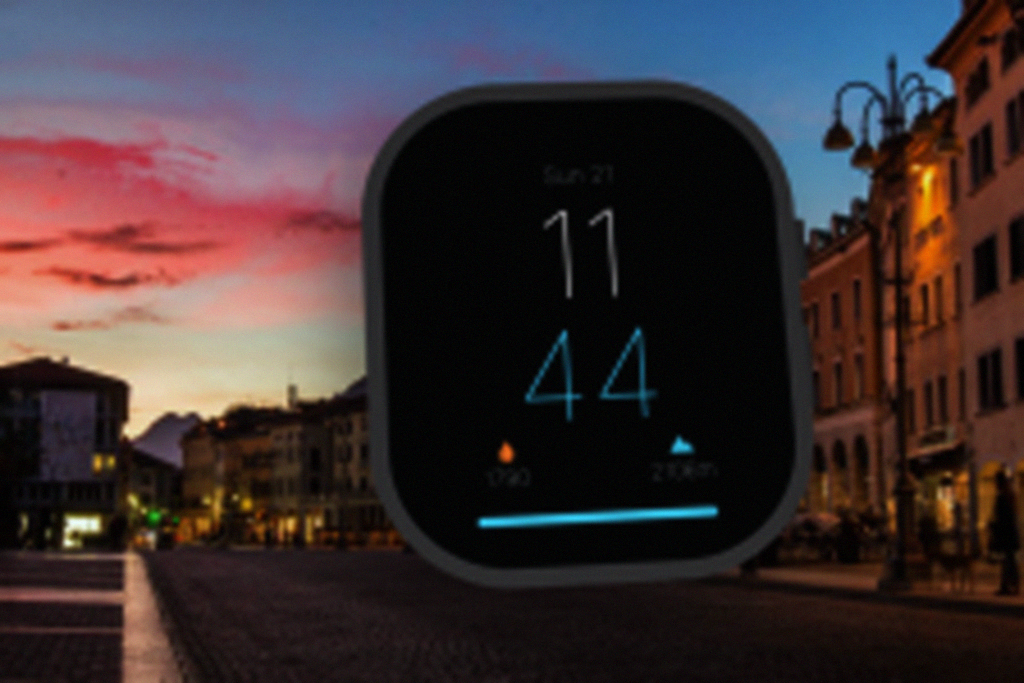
11:44
